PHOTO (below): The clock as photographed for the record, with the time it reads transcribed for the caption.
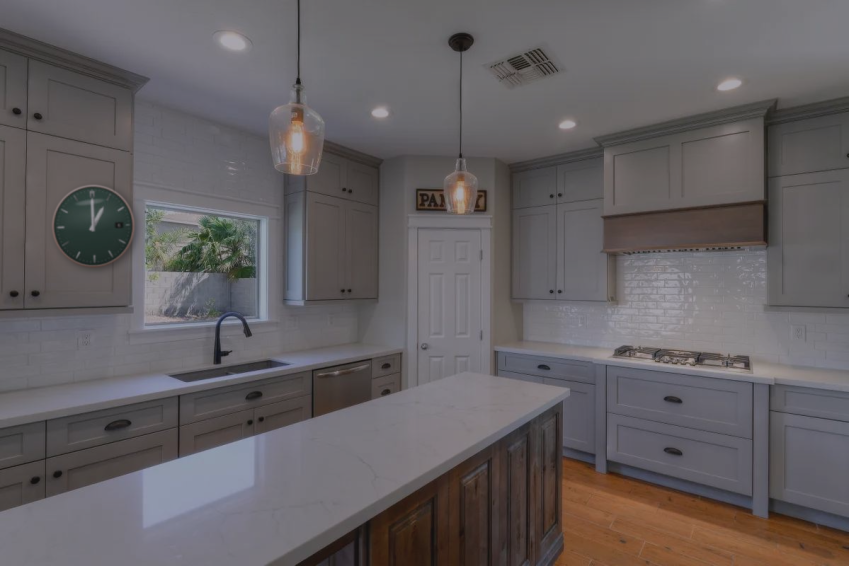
1:00
